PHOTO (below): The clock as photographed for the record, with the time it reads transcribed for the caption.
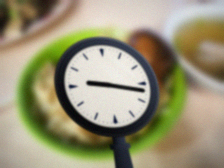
9:17
